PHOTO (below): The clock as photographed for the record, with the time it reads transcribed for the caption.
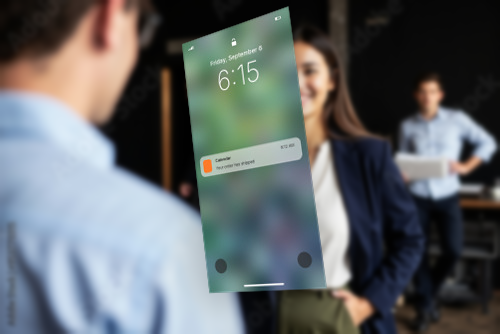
6:15
